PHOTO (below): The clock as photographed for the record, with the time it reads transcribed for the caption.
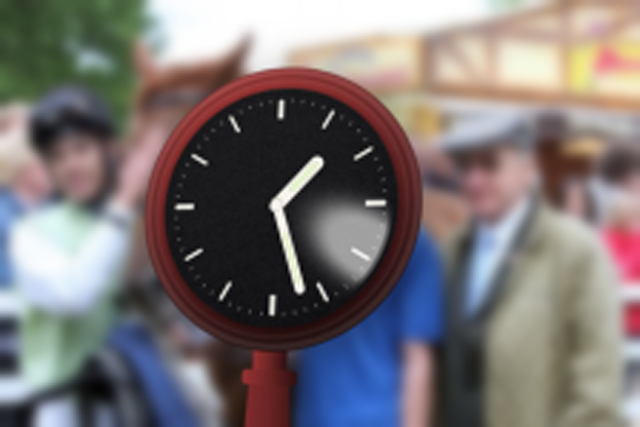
1:27
